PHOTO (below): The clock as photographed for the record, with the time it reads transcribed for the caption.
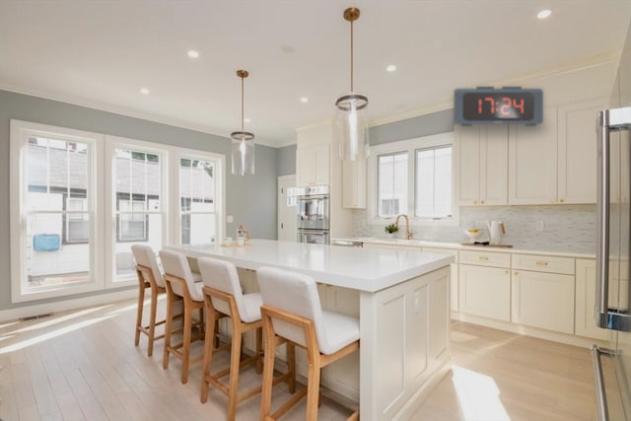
17:24
